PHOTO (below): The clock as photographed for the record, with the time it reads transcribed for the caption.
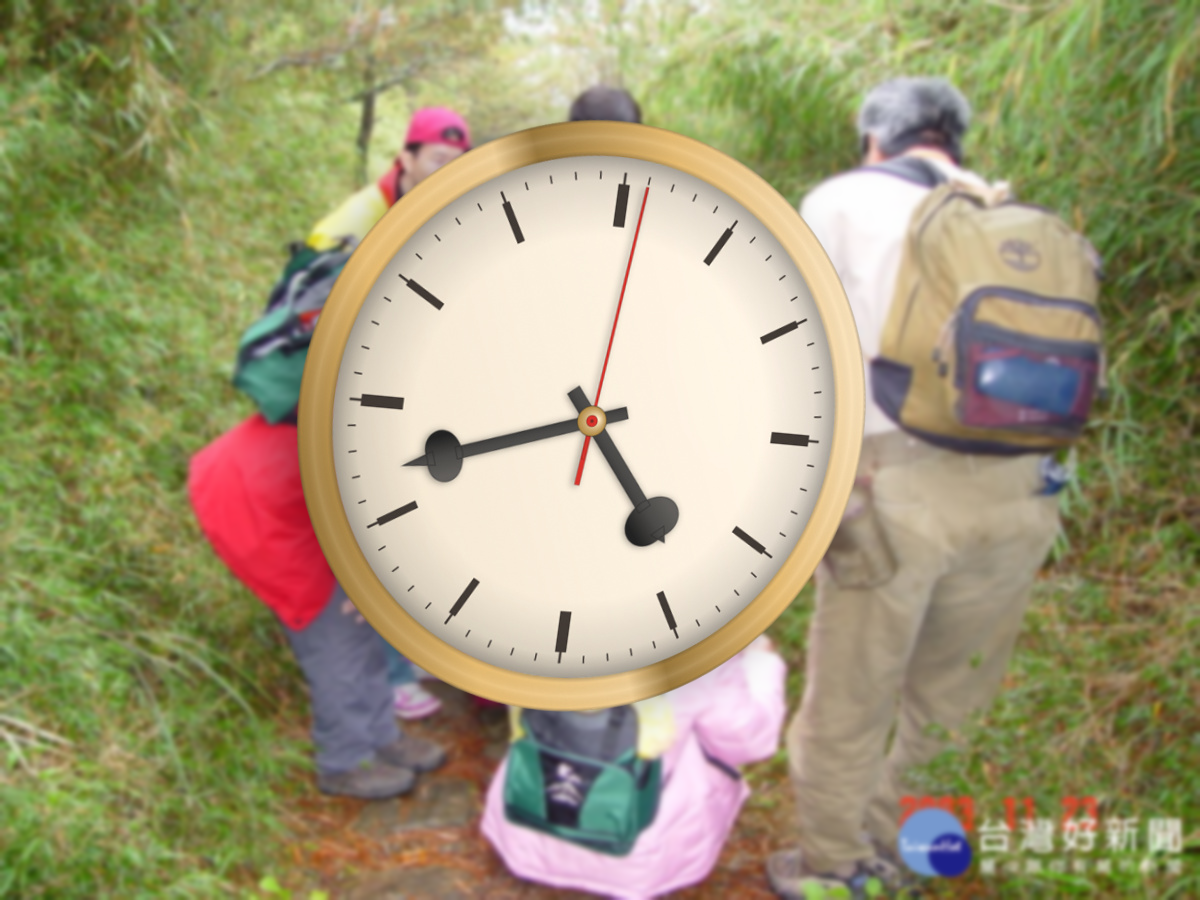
4:42:01
